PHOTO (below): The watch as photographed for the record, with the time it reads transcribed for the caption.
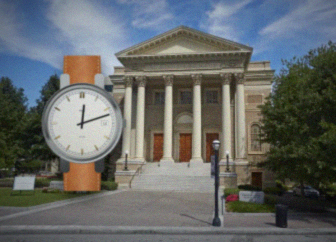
12:12
